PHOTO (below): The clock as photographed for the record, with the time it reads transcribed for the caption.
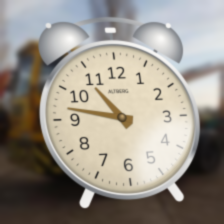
10:47
